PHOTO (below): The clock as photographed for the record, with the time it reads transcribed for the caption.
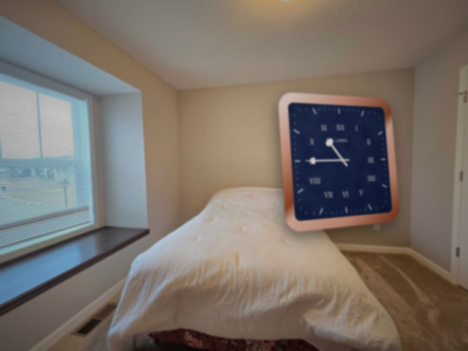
10:45
